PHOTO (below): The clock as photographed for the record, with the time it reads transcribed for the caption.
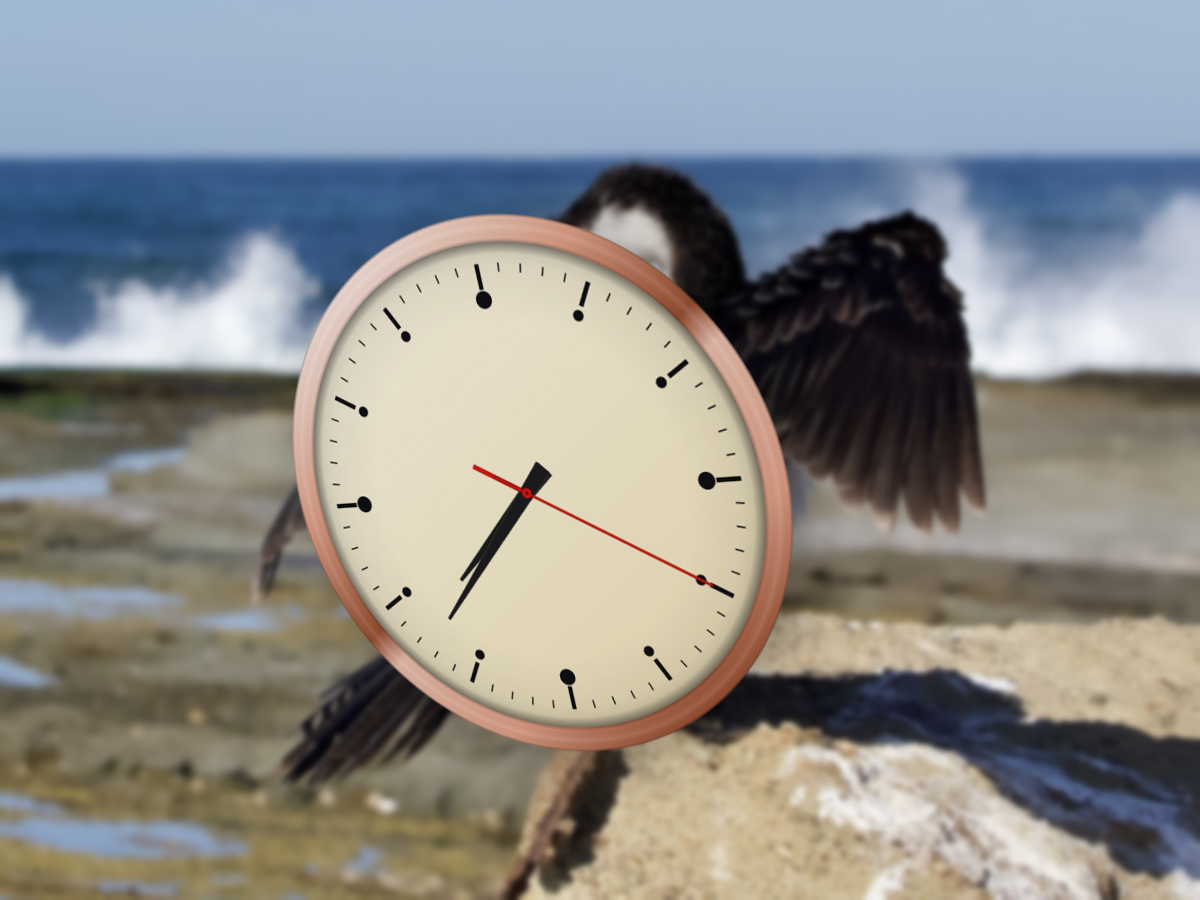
7:37:20
